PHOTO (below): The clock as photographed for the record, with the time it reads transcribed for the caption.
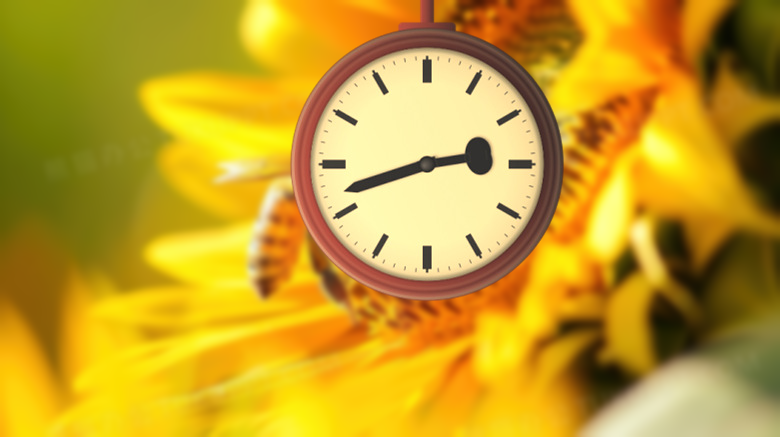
2:42
